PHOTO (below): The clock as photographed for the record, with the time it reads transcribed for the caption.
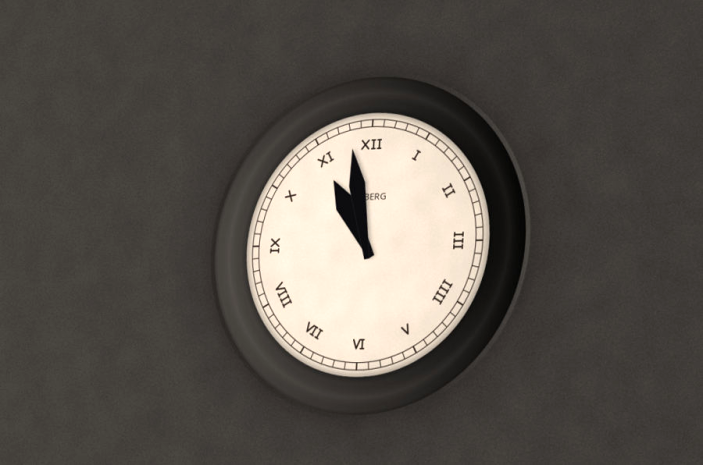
10:58
